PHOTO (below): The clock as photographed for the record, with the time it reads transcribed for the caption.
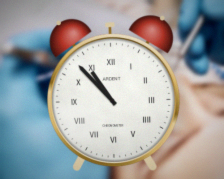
10:53
